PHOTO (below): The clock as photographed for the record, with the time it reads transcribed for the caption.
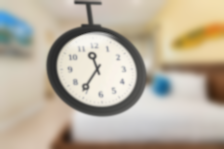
11:36
